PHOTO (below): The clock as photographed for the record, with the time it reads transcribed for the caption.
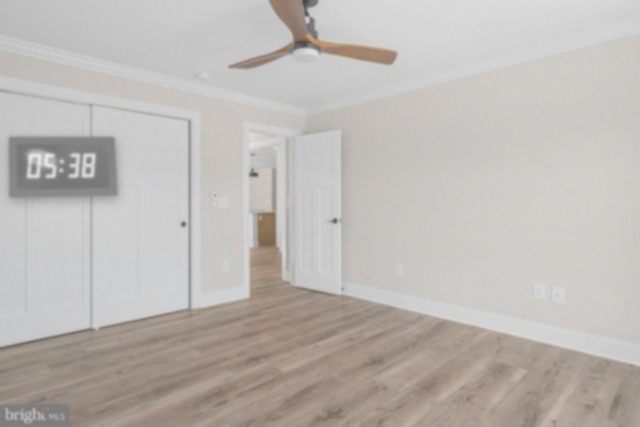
5:38
